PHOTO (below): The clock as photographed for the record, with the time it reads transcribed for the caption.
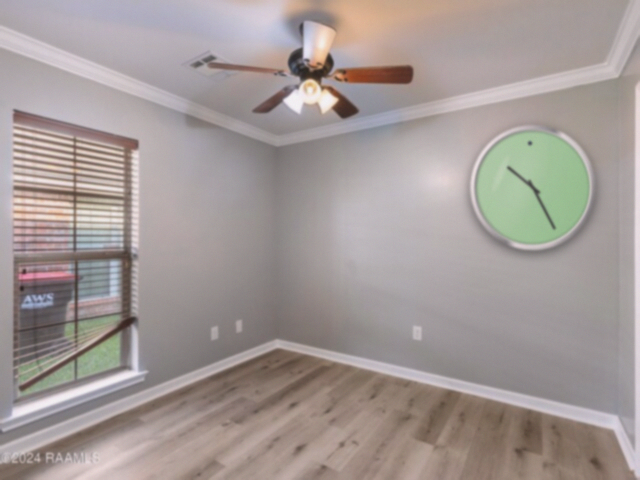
10:26
